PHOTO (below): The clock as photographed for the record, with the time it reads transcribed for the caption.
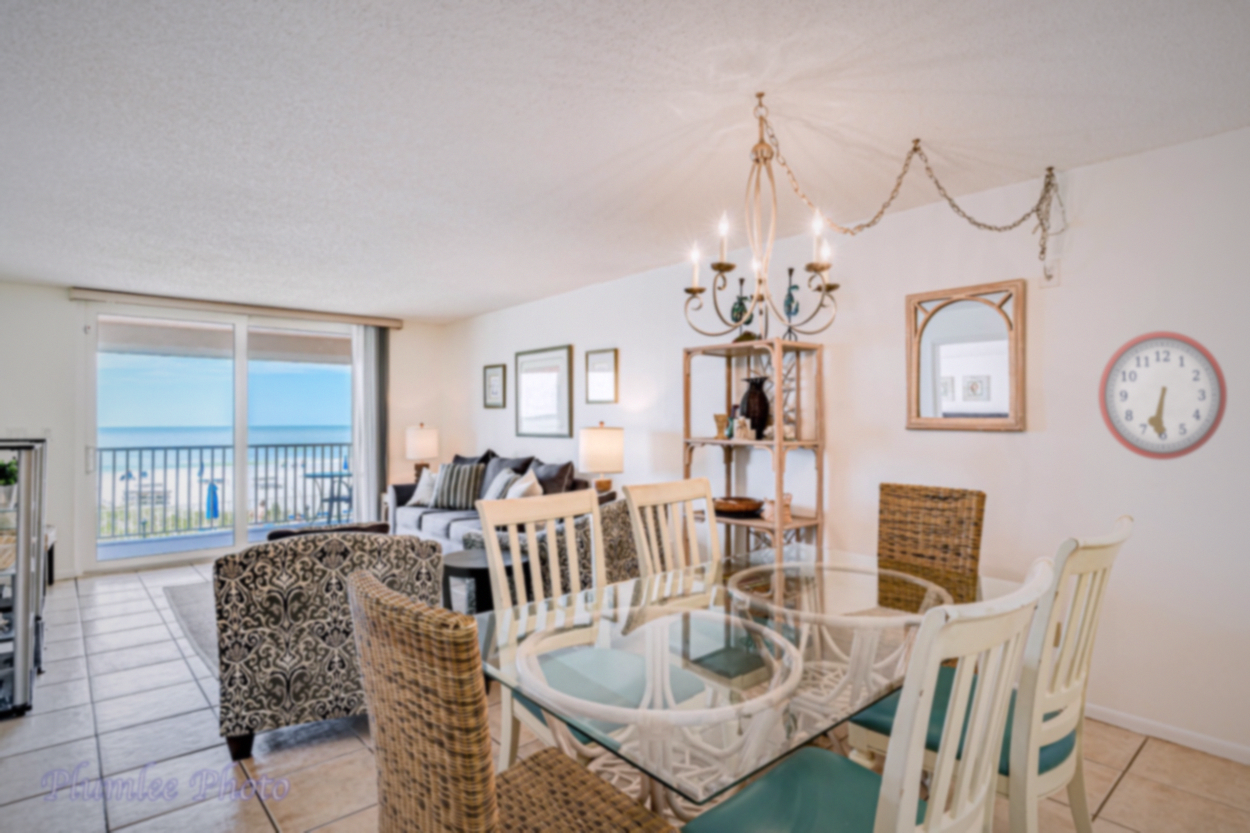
6:31
